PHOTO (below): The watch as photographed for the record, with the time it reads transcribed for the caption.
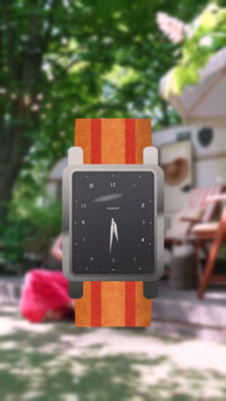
5:31
